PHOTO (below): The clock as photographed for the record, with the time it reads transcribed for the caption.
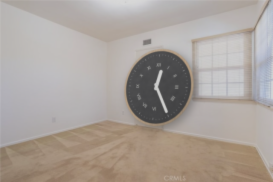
12:25
